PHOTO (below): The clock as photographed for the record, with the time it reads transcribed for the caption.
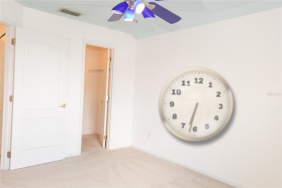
6:32
